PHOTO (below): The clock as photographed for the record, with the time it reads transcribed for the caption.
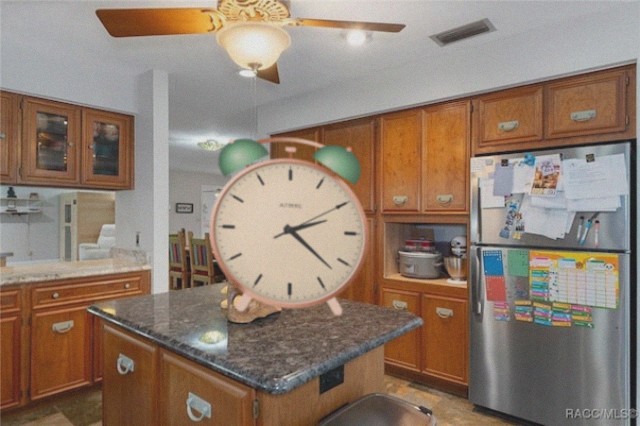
2:22:10
